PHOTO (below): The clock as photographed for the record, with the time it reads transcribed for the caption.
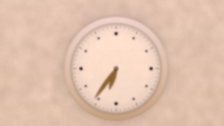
6:36
